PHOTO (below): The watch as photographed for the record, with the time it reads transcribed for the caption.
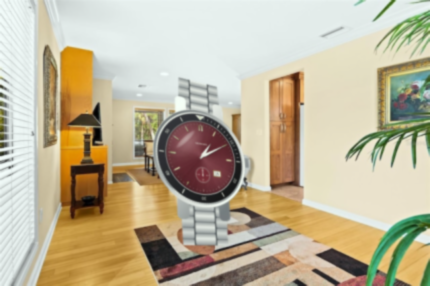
1:10
